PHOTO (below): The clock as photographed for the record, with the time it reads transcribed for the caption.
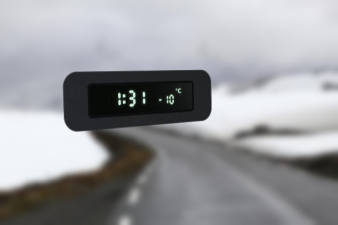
1:31
